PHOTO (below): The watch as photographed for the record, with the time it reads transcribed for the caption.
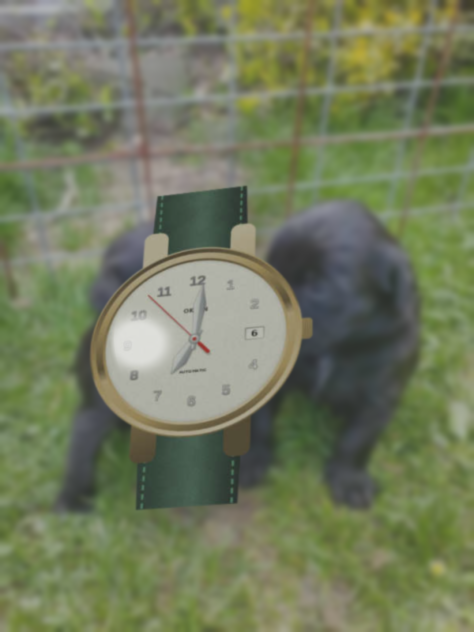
7:00:53
